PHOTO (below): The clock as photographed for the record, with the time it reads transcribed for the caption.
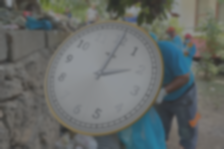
2:00
